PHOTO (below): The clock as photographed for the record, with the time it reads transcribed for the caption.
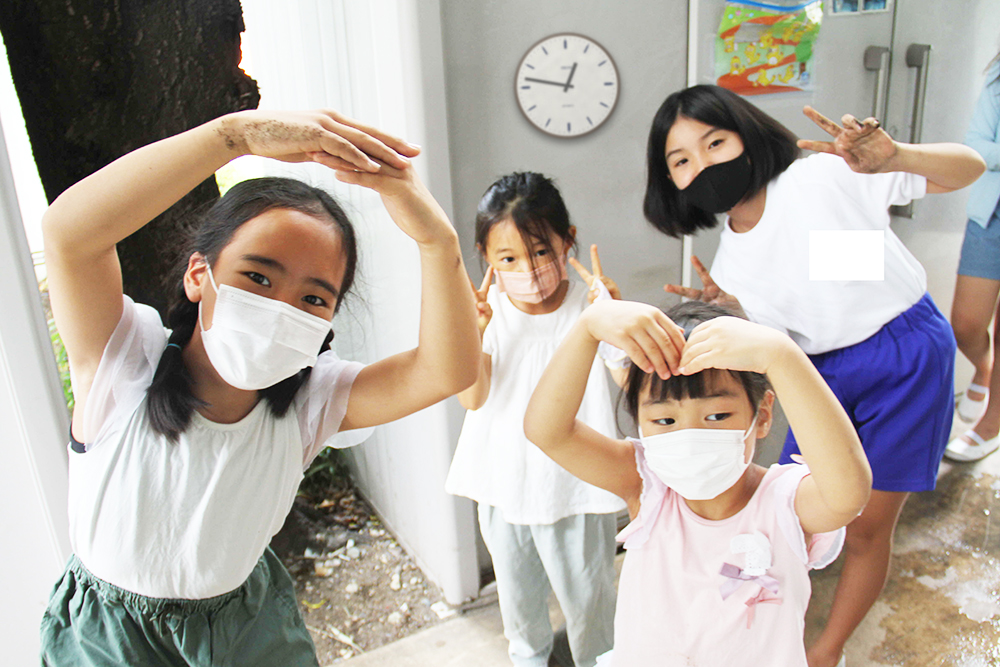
12:47
